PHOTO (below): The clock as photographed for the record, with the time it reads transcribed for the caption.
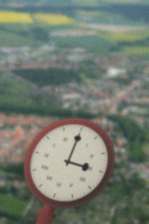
3:00
